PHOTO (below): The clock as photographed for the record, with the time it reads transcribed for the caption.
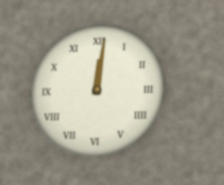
12:01
